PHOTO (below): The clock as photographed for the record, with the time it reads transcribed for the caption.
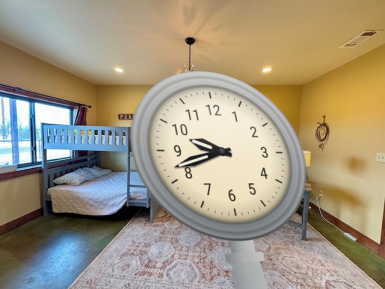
9:42
